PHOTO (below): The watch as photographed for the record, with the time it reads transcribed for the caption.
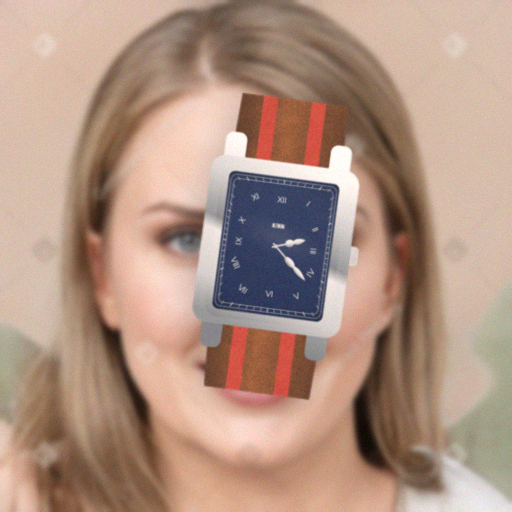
2:22
